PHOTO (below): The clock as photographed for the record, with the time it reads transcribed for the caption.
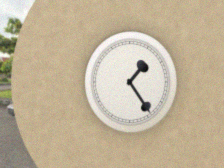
1:24
